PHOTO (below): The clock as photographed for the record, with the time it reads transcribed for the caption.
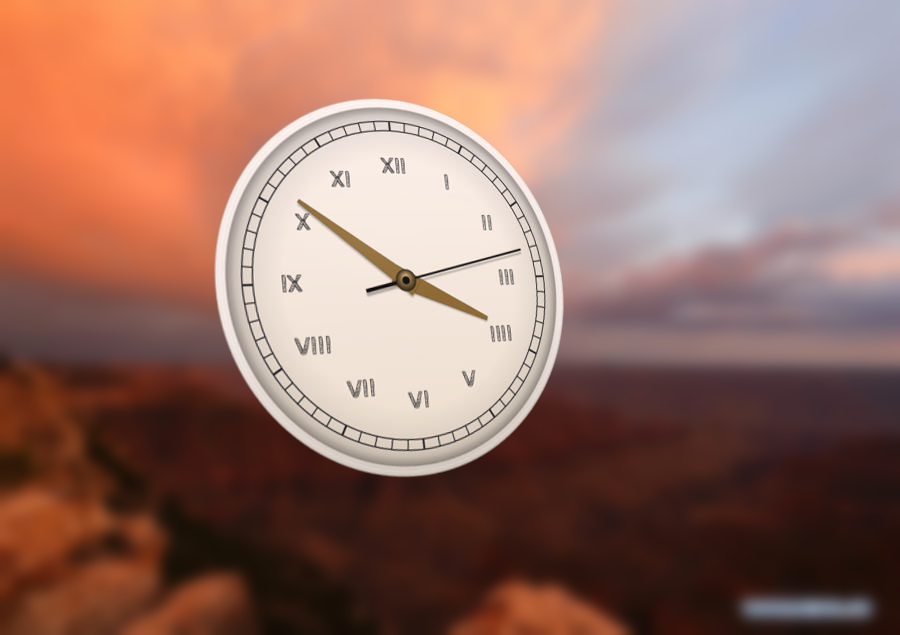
3:51:13
